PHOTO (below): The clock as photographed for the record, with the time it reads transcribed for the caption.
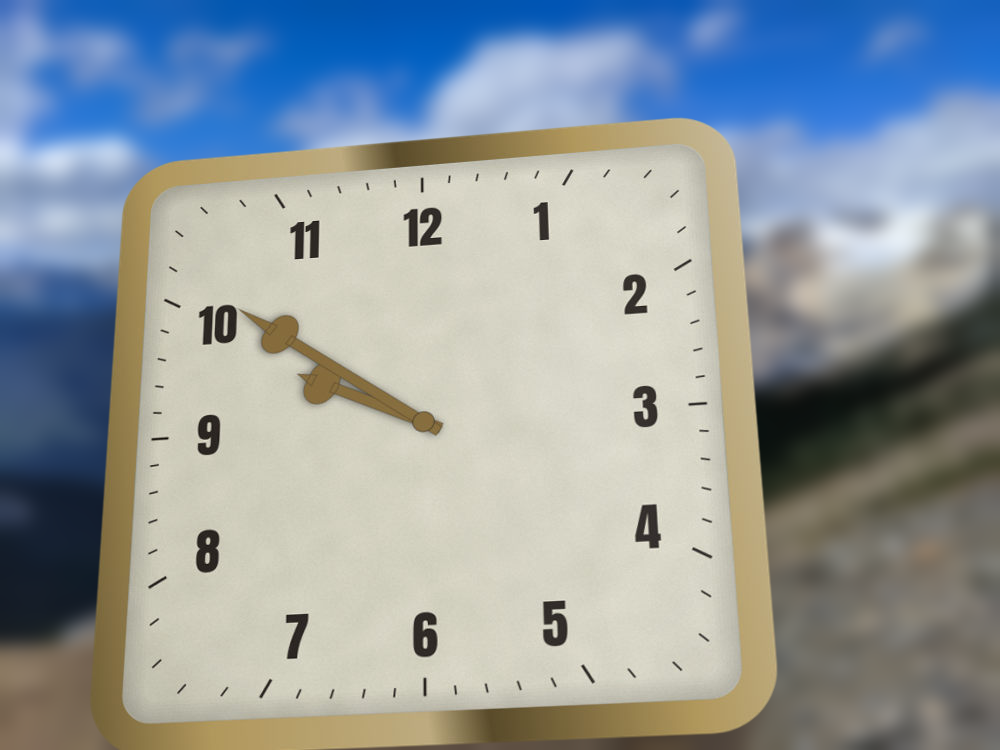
9:51
